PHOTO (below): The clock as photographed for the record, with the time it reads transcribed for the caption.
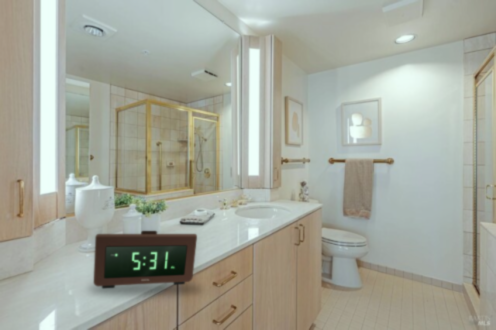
5:31
